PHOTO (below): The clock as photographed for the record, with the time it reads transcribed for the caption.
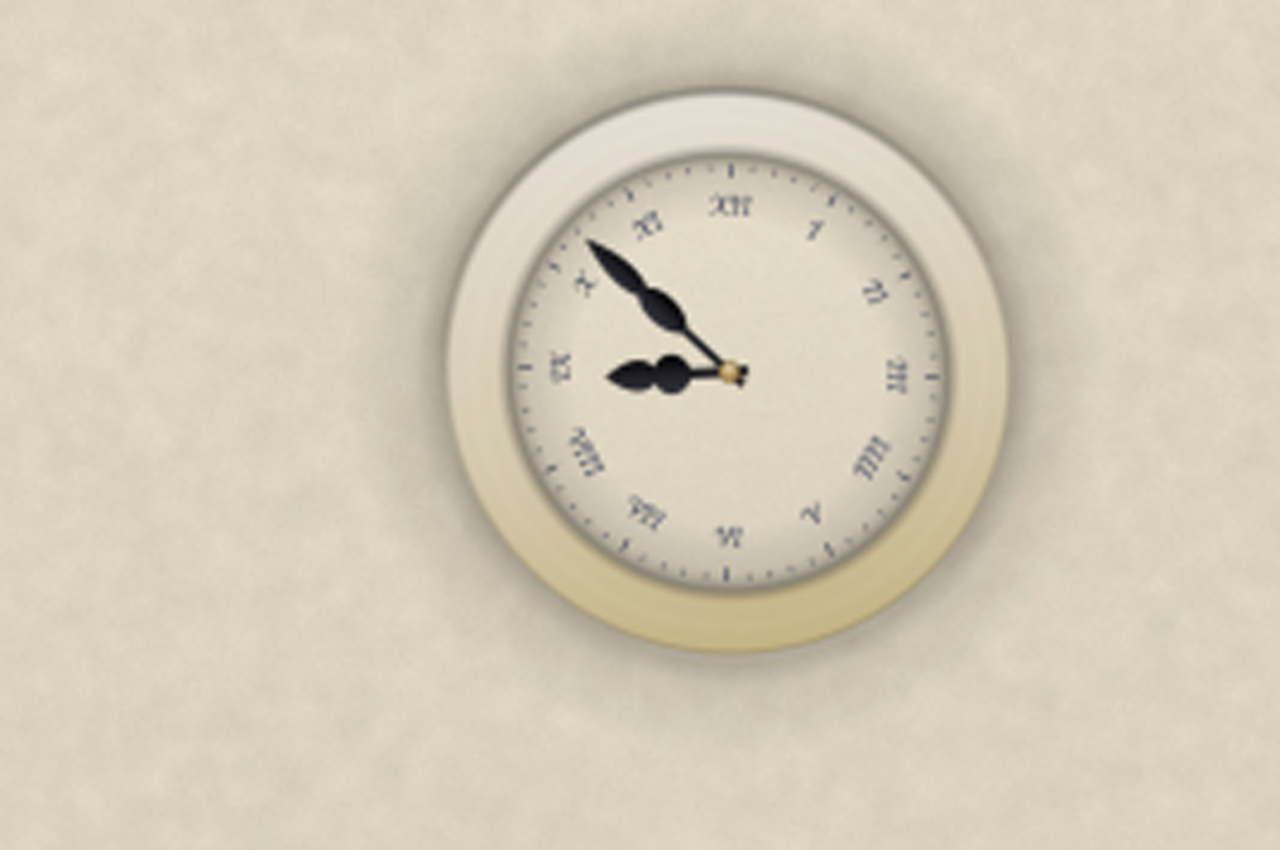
8:52
